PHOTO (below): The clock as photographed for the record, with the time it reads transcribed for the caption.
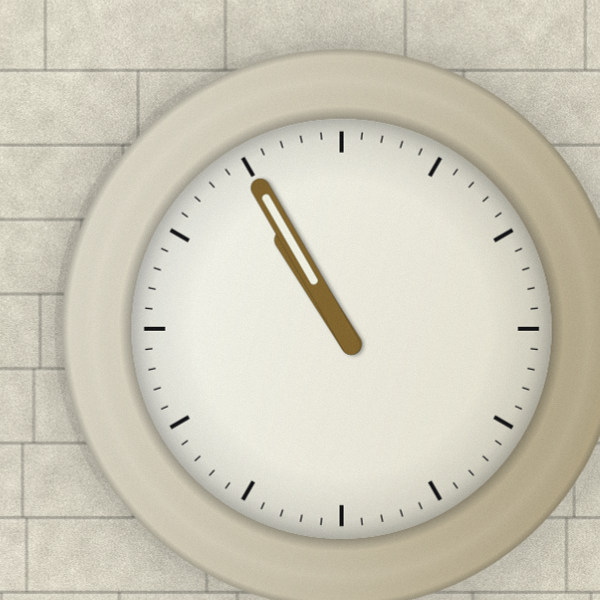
10:55
